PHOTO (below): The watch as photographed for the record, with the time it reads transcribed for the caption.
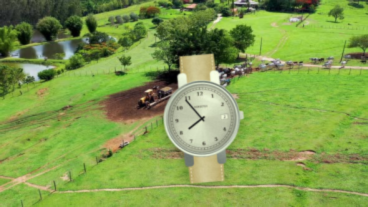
7:54
